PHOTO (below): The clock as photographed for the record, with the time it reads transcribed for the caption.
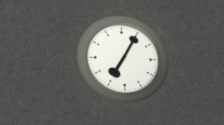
7:05
